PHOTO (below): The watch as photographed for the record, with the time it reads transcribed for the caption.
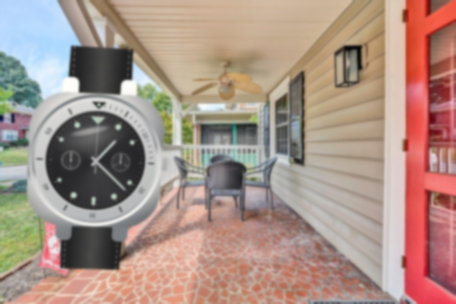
1:22
